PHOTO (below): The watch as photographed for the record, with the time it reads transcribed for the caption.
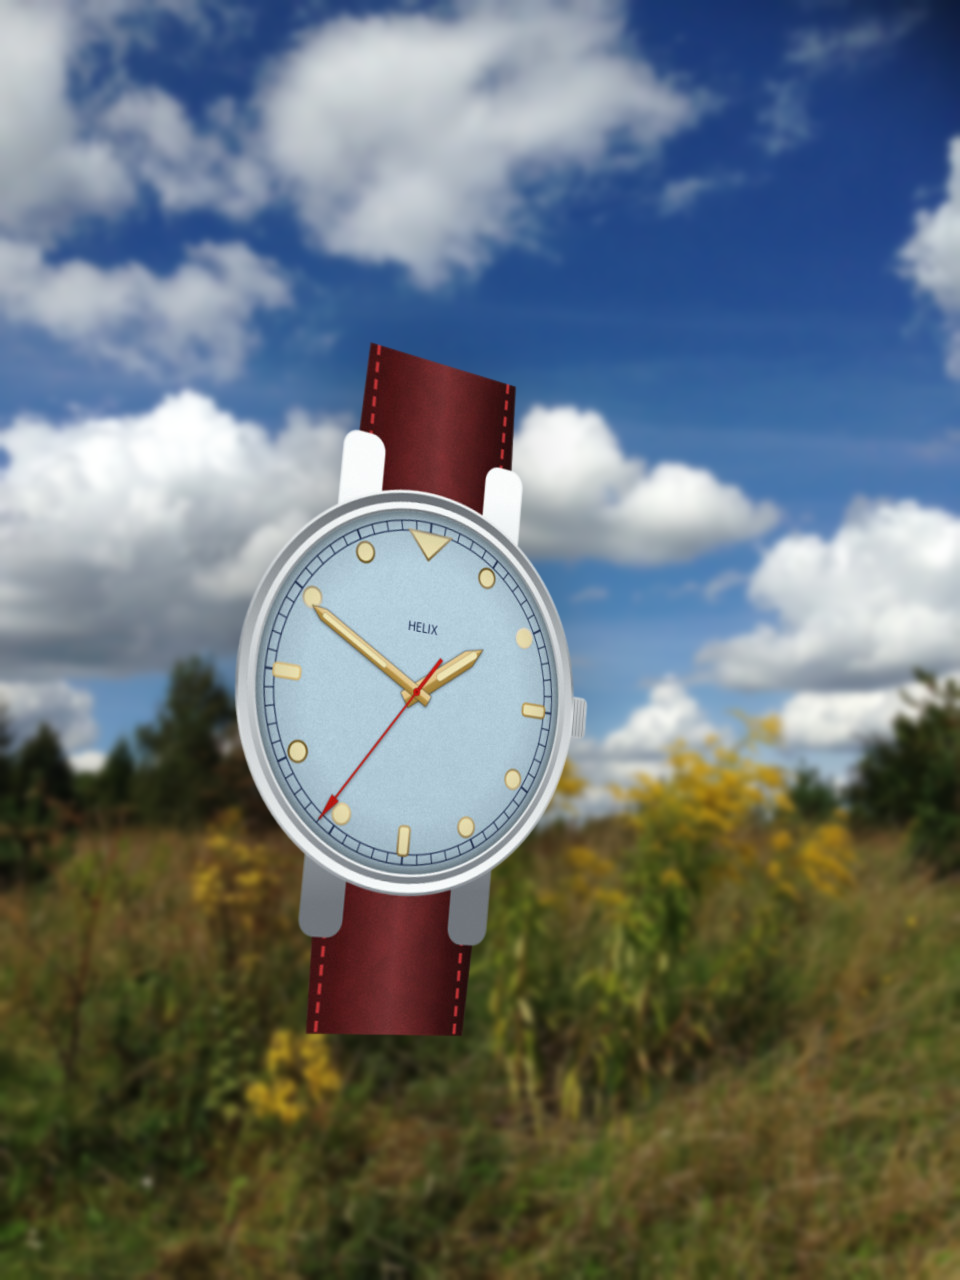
1:49:36
